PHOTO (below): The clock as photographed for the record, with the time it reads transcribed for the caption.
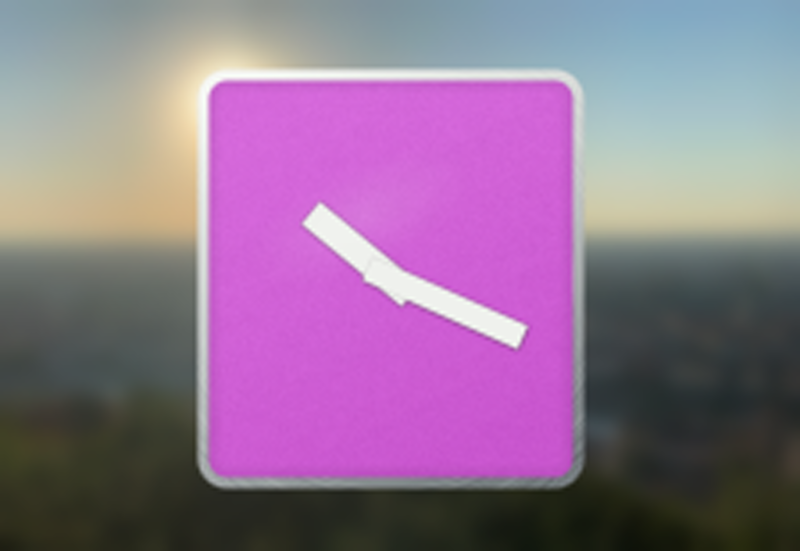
10:19
